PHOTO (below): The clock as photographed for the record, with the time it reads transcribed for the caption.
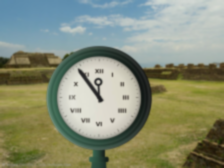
11:54
